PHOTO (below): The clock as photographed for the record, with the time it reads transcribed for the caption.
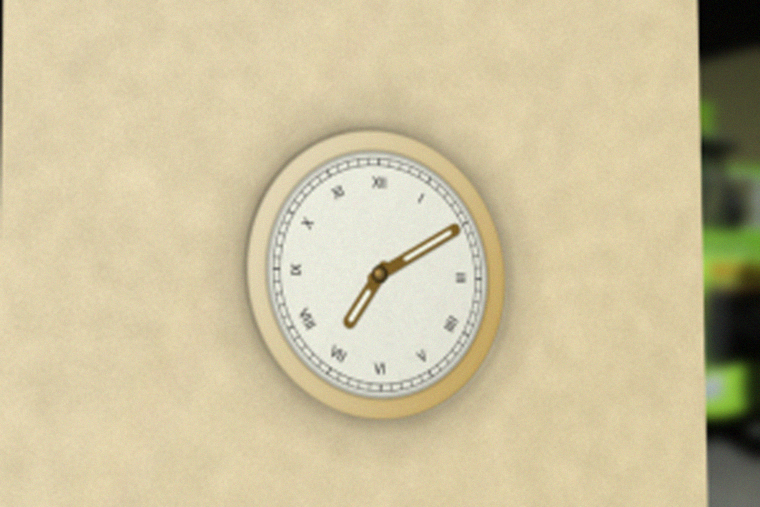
7:10
